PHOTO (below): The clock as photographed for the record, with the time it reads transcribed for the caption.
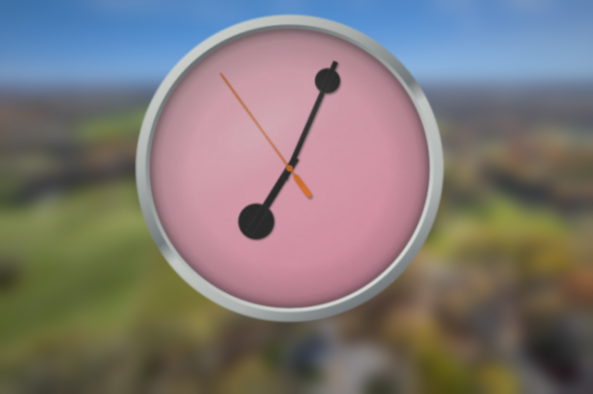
7:03:54
